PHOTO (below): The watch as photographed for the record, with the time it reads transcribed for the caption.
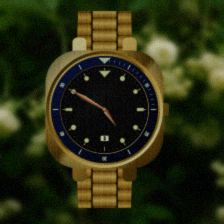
4:50
